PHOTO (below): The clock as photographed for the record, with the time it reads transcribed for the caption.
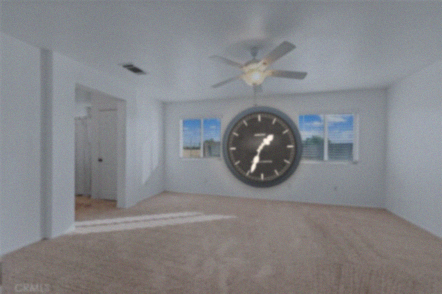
1:34
